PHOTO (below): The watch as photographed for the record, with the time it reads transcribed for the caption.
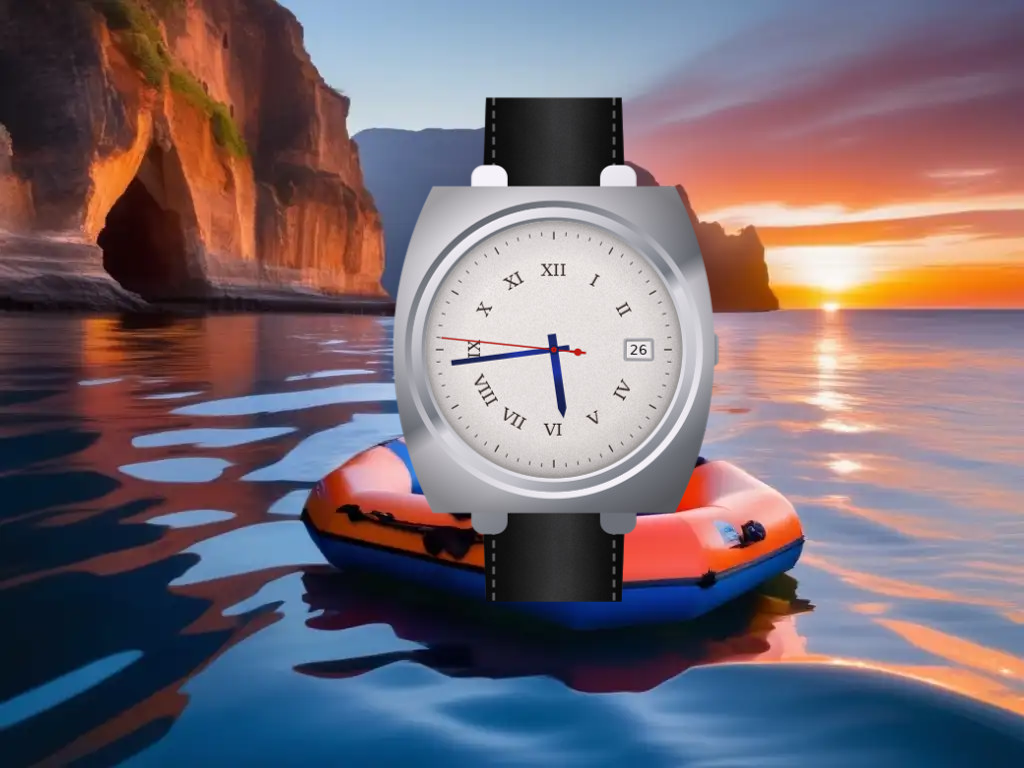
5:43:46
